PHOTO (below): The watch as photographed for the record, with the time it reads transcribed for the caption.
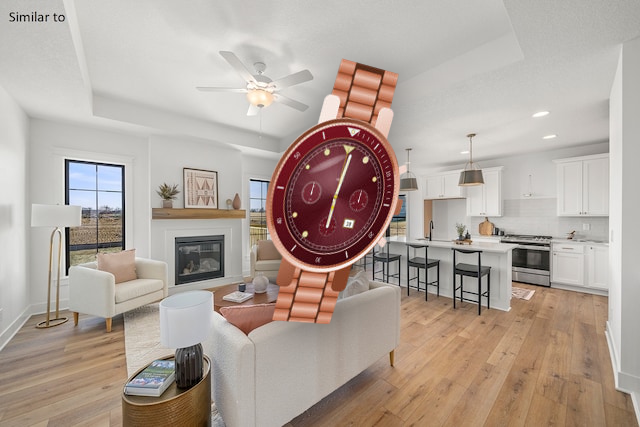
6:01
